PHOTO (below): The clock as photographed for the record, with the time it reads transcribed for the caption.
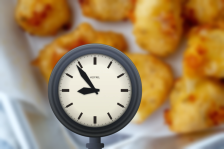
8:54
